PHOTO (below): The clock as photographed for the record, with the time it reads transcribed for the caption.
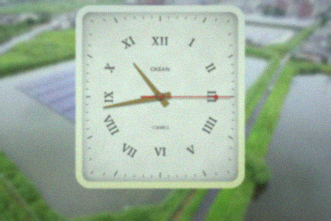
10:43:15
